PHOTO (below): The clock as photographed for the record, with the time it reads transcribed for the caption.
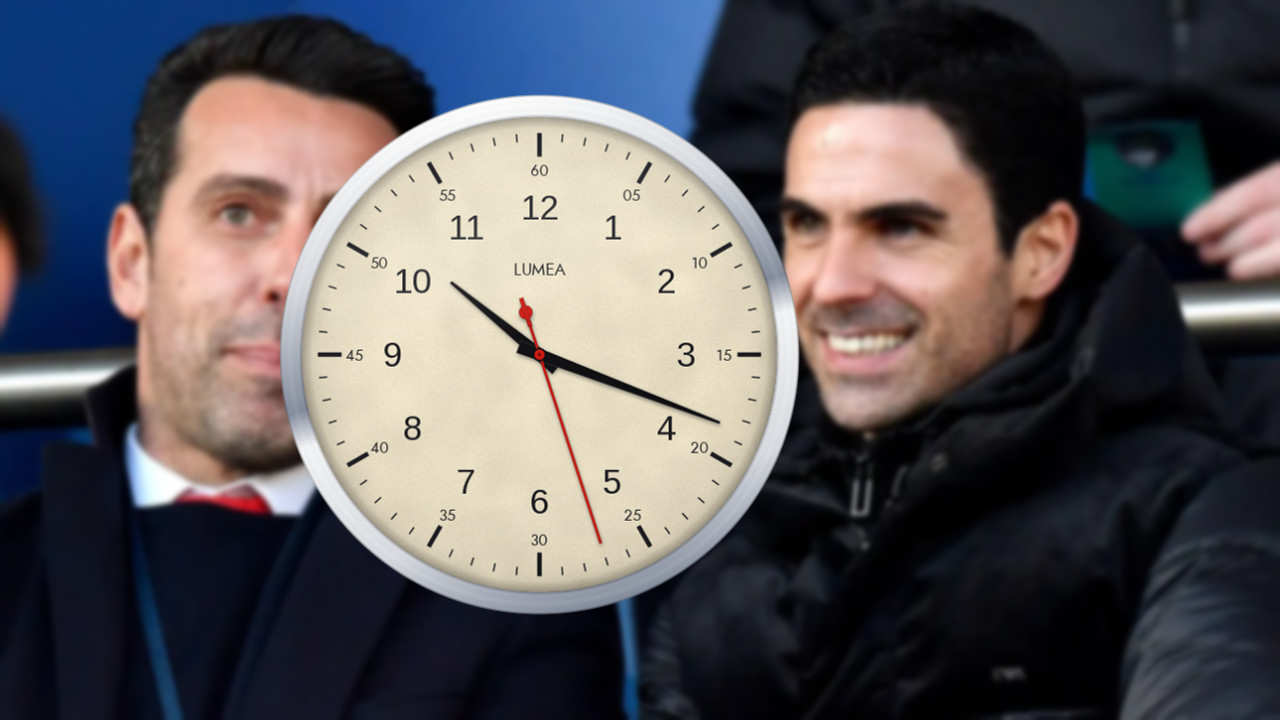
10:18:27
